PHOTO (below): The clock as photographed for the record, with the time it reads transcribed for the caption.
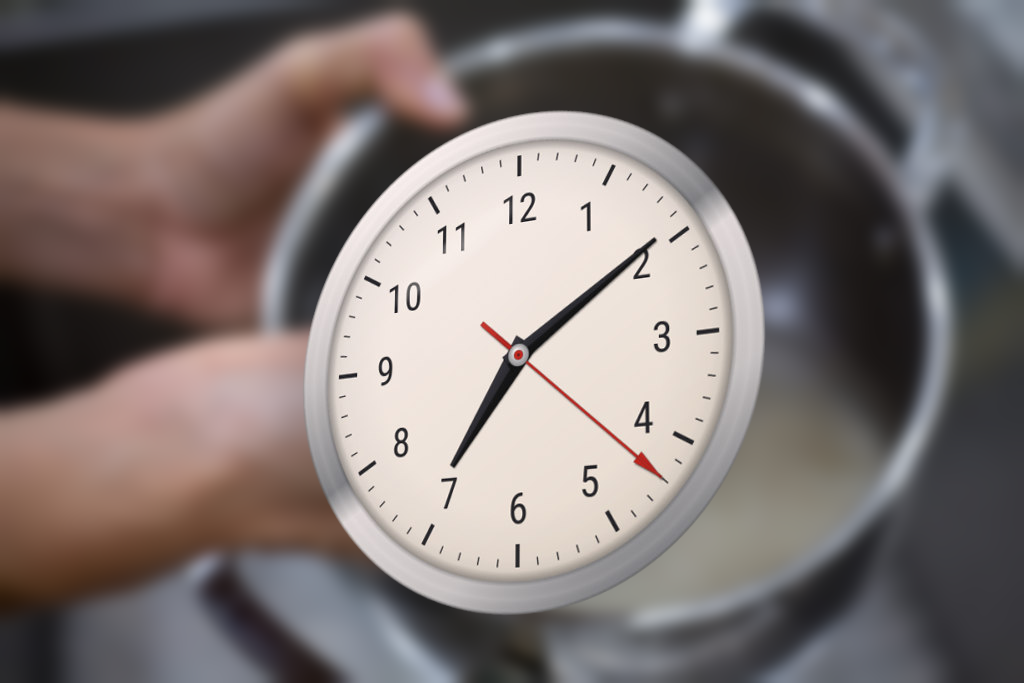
7:09:22
